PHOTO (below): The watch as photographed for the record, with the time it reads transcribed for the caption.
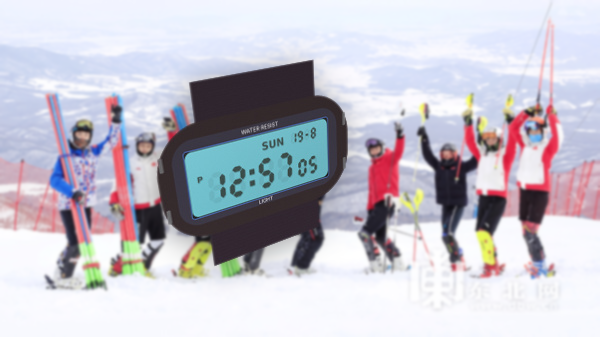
12:57:05
